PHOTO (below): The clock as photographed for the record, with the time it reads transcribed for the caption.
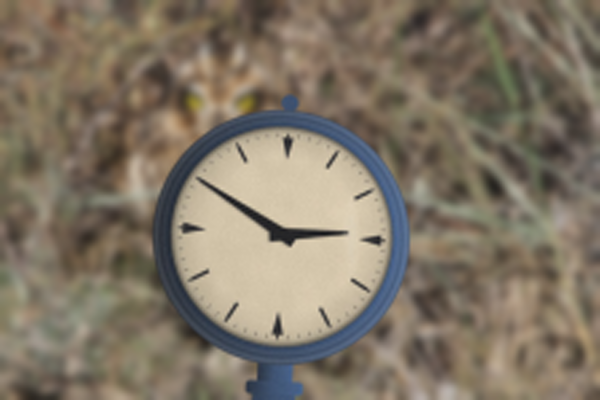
2:50
